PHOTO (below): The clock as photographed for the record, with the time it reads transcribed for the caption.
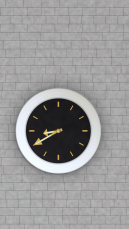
8:40
